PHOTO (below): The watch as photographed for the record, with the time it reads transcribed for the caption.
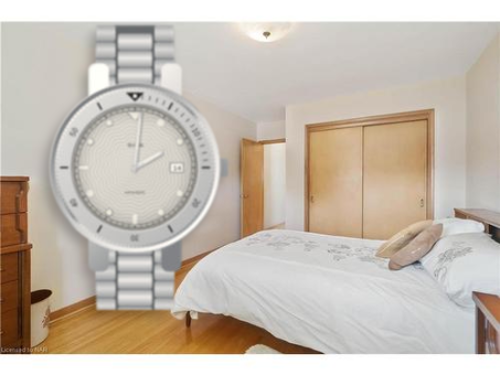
2:01
